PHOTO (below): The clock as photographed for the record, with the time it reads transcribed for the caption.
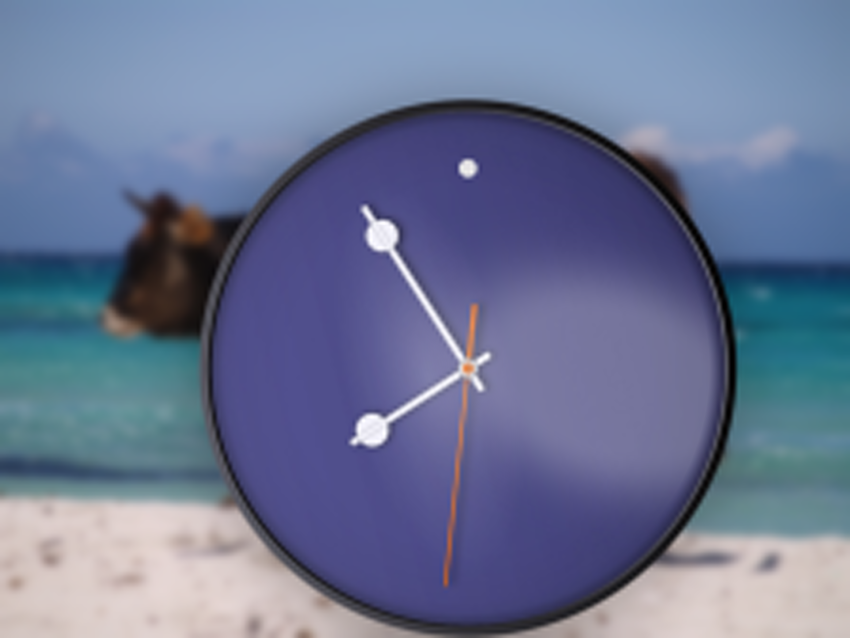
7:54:31
